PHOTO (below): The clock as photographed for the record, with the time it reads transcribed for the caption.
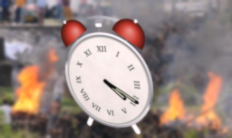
4:20
